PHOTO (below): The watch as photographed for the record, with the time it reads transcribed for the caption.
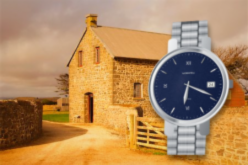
6:19
